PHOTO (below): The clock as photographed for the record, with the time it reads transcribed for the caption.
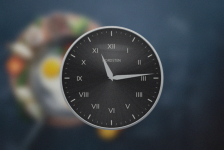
11:14
